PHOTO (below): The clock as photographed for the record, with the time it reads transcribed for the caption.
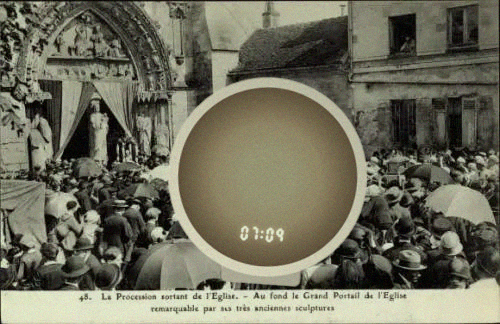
7:09
